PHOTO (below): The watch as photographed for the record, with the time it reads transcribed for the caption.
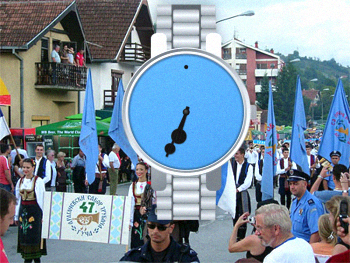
6:34
